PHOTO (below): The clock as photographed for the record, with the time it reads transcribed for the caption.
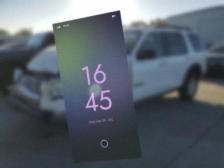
16:45
